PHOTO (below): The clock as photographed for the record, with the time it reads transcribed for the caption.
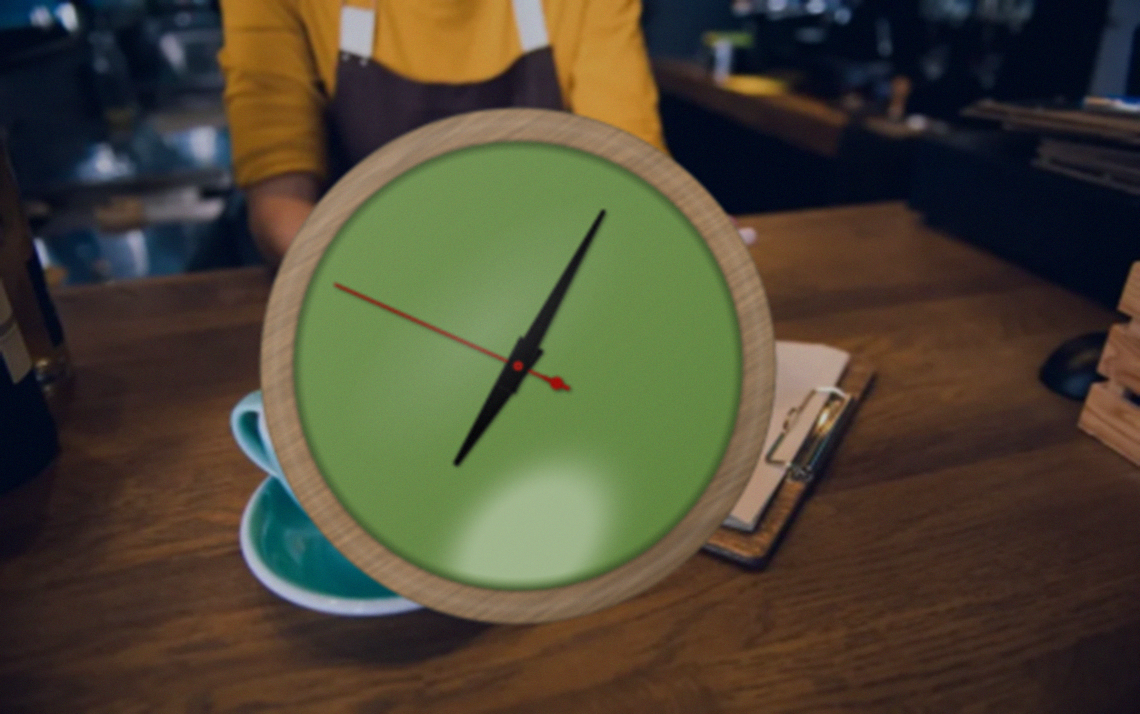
7:04:49
